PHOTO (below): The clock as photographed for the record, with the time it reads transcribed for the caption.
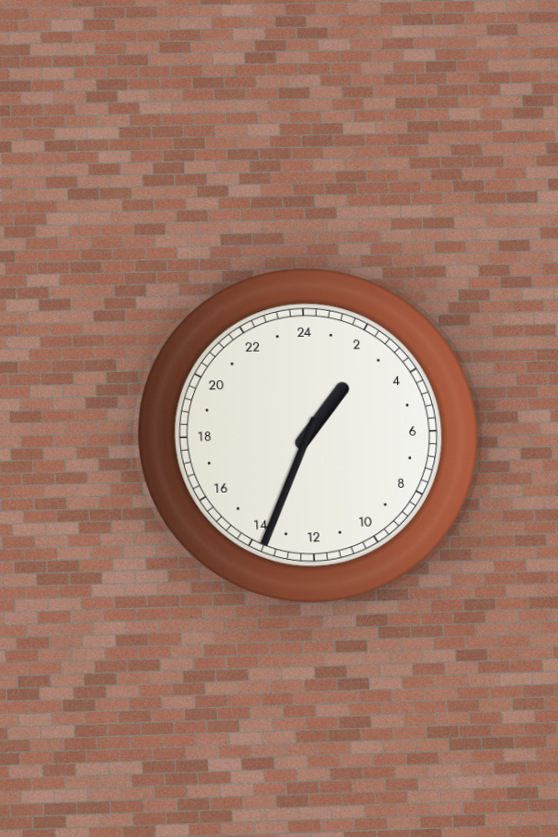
2:34
